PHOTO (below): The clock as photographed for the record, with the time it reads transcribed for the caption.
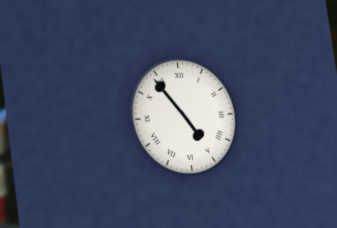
4:54
